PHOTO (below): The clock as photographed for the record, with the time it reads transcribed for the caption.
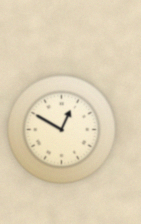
12:50
